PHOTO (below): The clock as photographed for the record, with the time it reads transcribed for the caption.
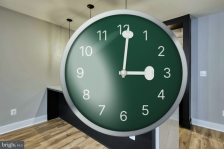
3:01
